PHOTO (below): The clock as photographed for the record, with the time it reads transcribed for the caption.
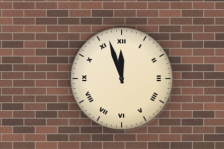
11:57
